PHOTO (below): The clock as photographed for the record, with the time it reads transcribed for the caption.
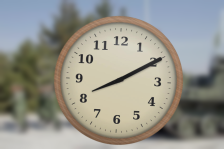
8:10
